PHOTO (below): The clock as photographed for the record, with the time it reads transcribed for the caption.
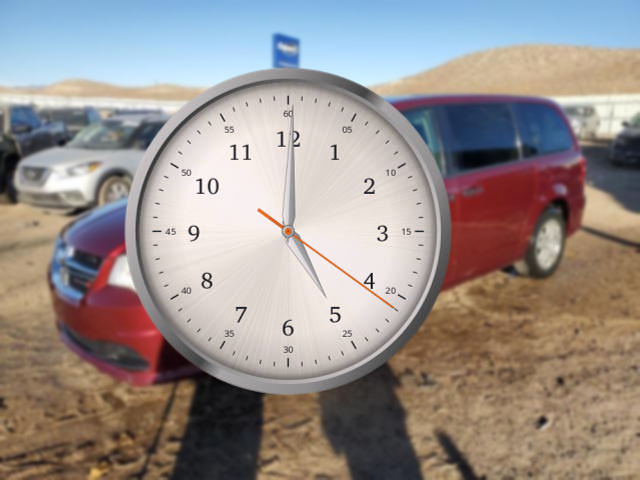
5:00:21
